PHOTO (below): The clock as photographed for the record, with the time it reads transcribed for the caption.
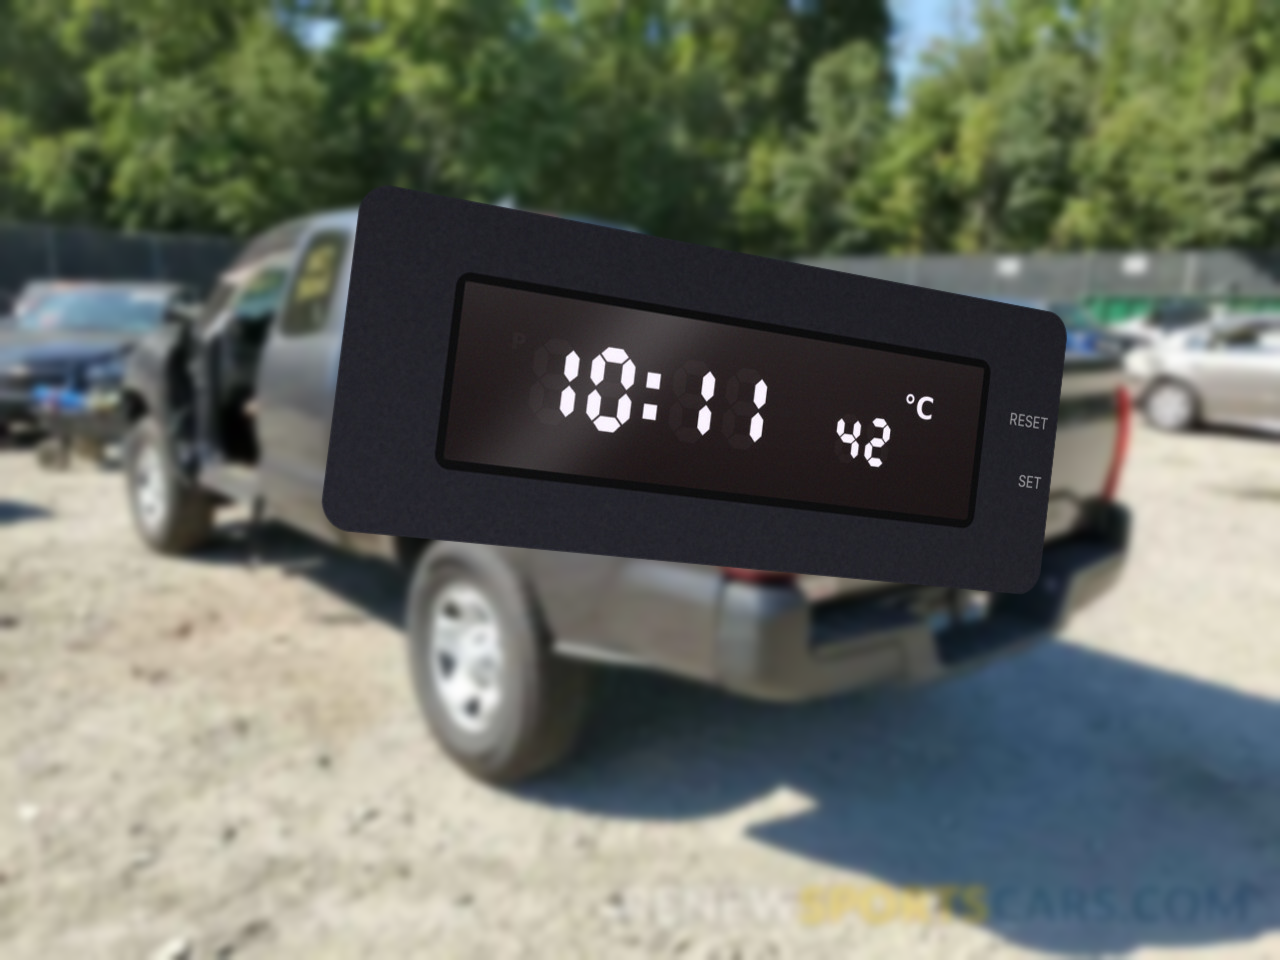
10:11
